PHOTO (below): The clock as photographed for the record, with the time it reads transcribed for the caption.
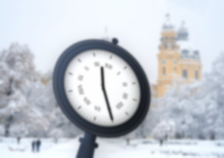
11:25
